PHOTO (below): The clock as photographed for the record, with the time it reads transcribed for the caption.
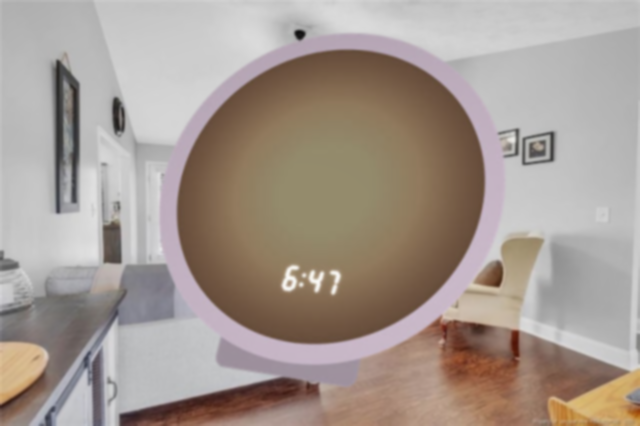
6:47
